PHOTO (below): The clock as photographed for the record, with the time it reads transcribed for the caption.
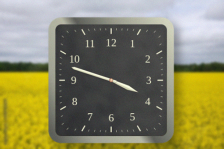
3:48
